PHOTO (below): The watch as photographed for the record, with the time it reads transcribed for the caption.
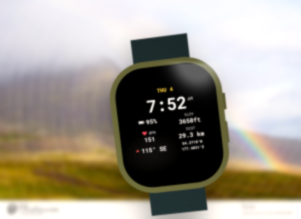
7:52
